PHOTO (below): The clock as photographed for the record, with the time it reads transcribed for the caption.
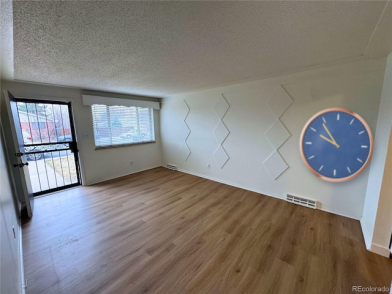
9:54
